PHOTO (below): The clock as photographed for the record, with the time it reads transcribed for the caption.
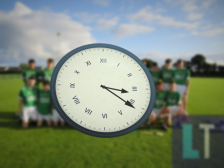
3:21
